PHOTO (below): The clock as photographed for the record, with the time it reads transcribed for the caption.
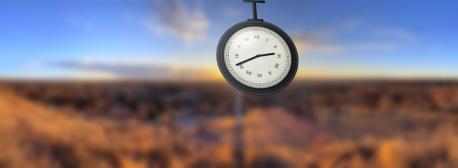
2:41
